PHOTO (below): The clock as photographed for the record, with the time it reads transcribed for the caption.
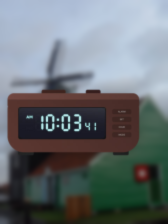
10:03:41
